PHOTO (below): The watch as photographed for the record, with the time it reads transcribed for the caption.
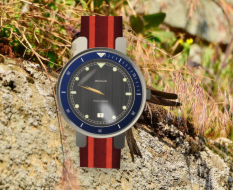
9:48
